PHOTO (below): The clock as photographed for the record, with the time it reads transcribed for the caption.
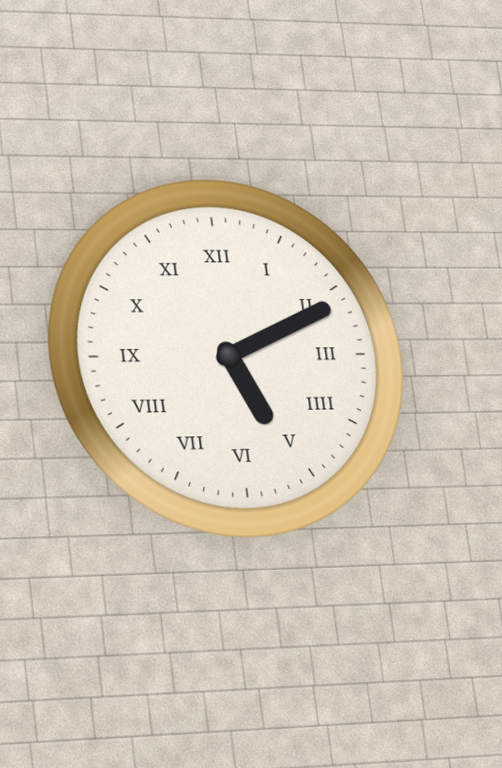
5:11
